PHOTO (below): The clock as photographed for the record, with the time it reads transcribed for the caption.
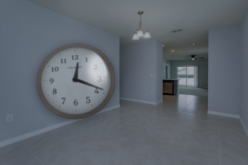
12:19
